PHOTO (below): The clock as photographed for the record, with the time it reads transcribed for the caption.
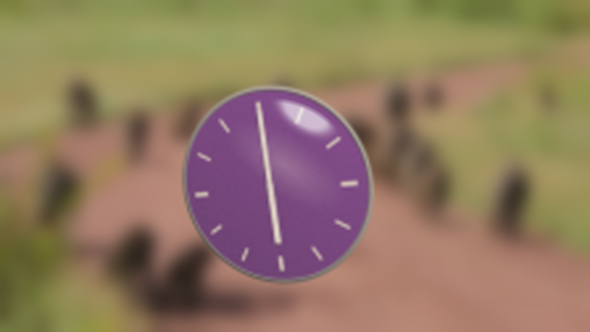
6:00
